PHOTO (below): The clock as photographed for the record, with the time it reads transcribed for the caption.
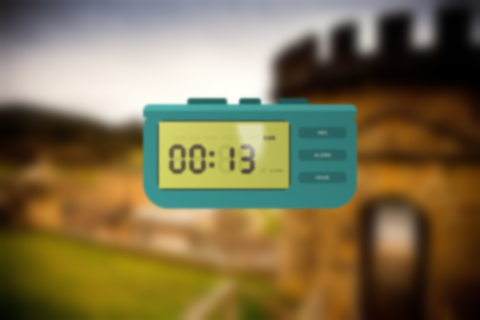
0:13
